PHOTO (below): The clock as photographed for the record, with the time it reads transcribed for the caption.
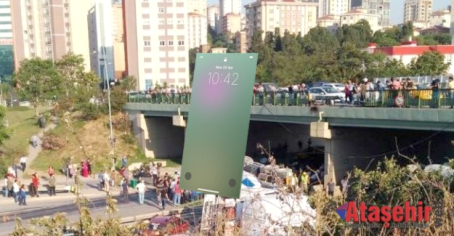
10:42
